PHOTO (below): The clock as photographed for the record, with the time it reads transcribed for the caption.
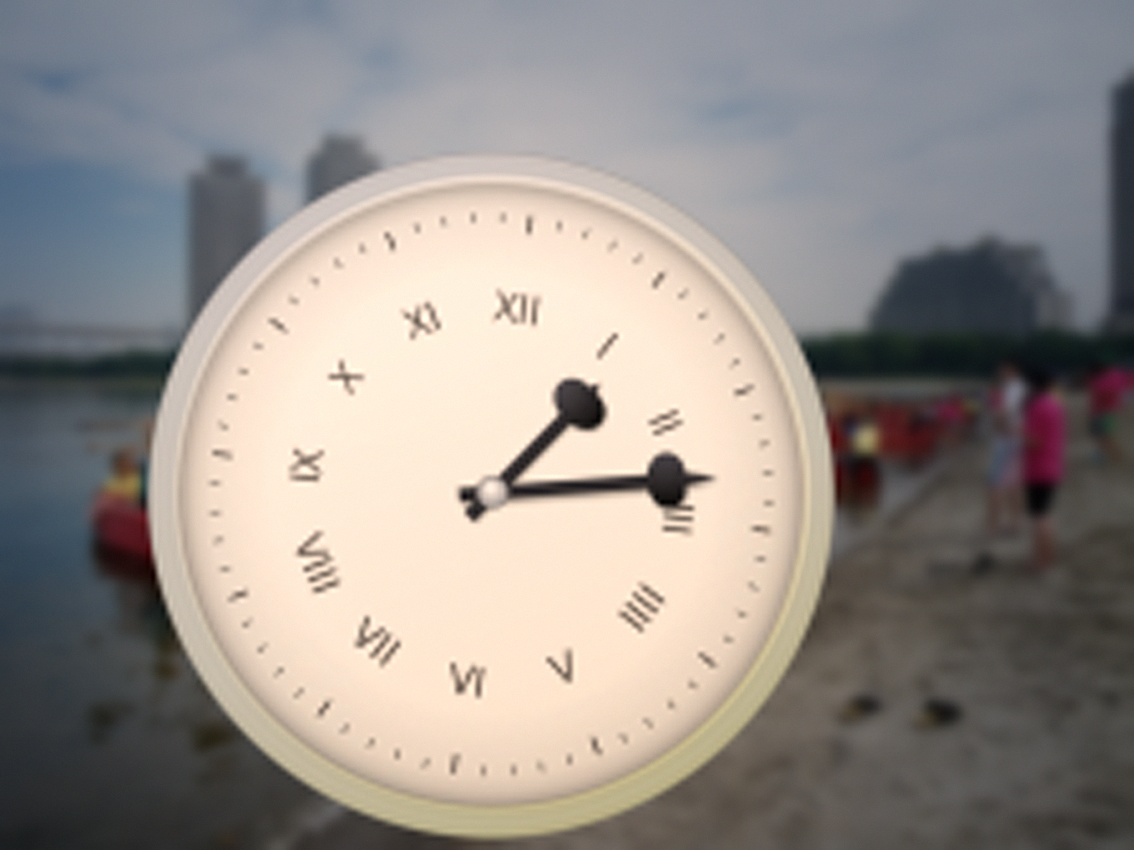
1:13
